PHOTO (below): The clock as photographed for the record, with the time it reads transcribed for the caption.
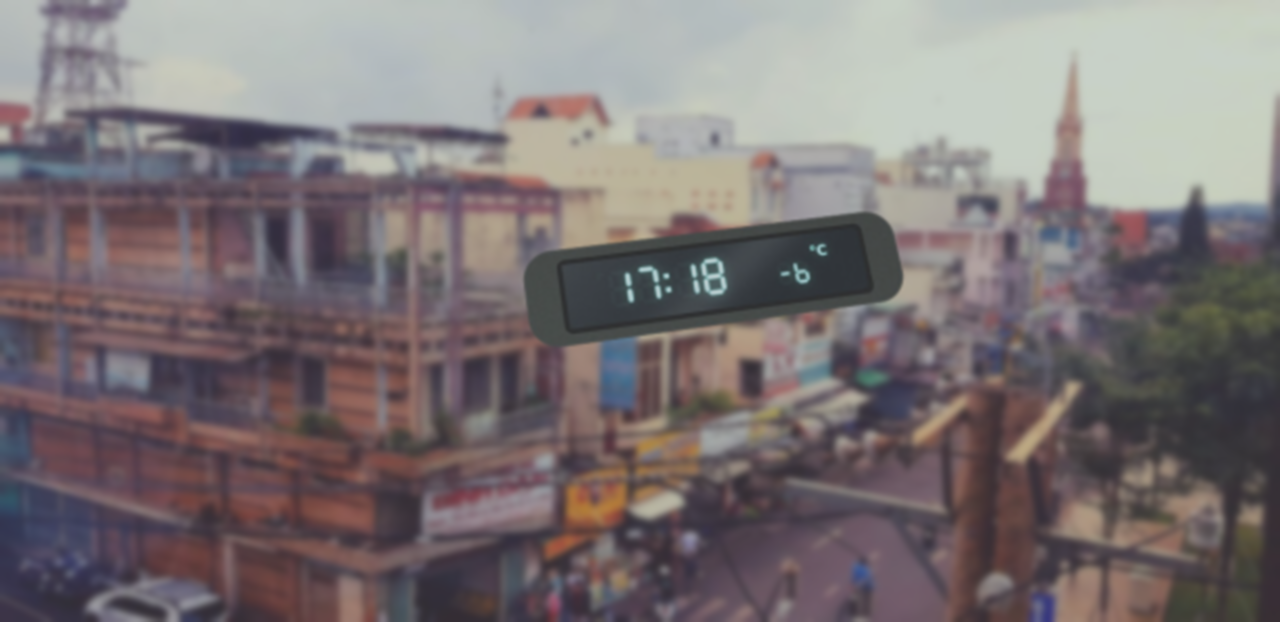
17:18
